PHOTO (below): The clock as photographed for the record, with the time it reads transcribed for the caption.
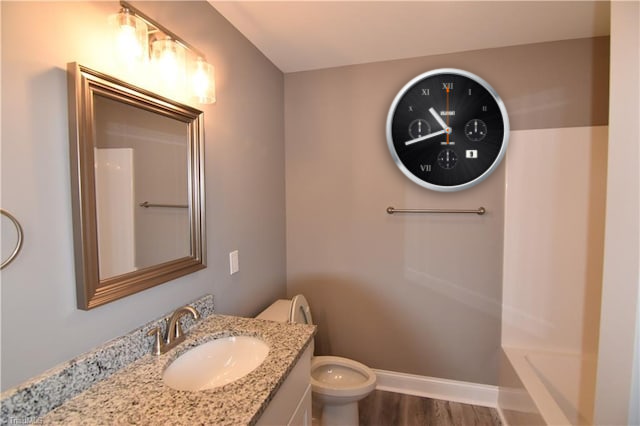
10:42
